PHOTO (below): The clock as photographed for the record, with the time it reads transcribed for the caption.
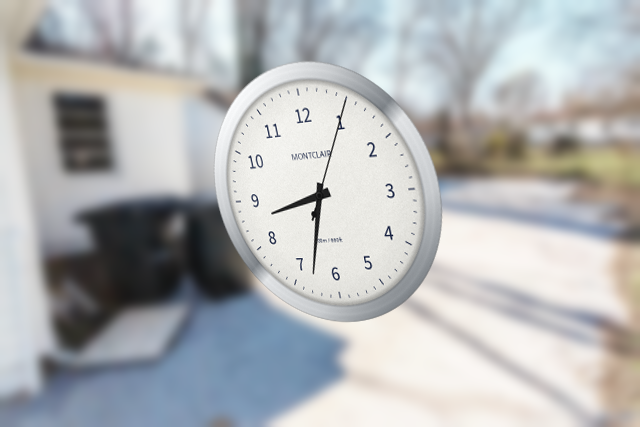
8:33:05
